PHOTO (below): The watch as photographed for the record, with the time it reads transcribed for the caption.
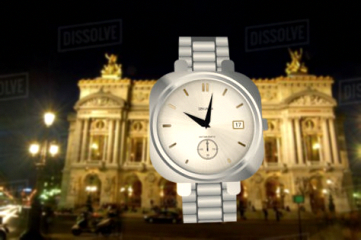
10:02
